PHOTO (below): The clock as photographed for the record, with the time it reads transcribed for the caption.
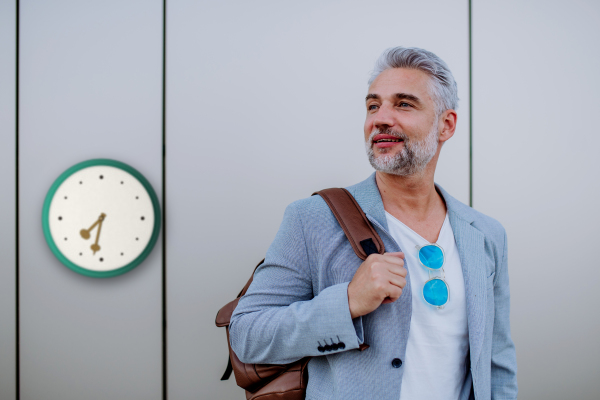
7:32
